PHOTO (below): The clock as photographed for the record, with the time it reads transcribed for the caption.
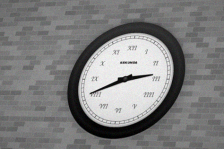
2:41
